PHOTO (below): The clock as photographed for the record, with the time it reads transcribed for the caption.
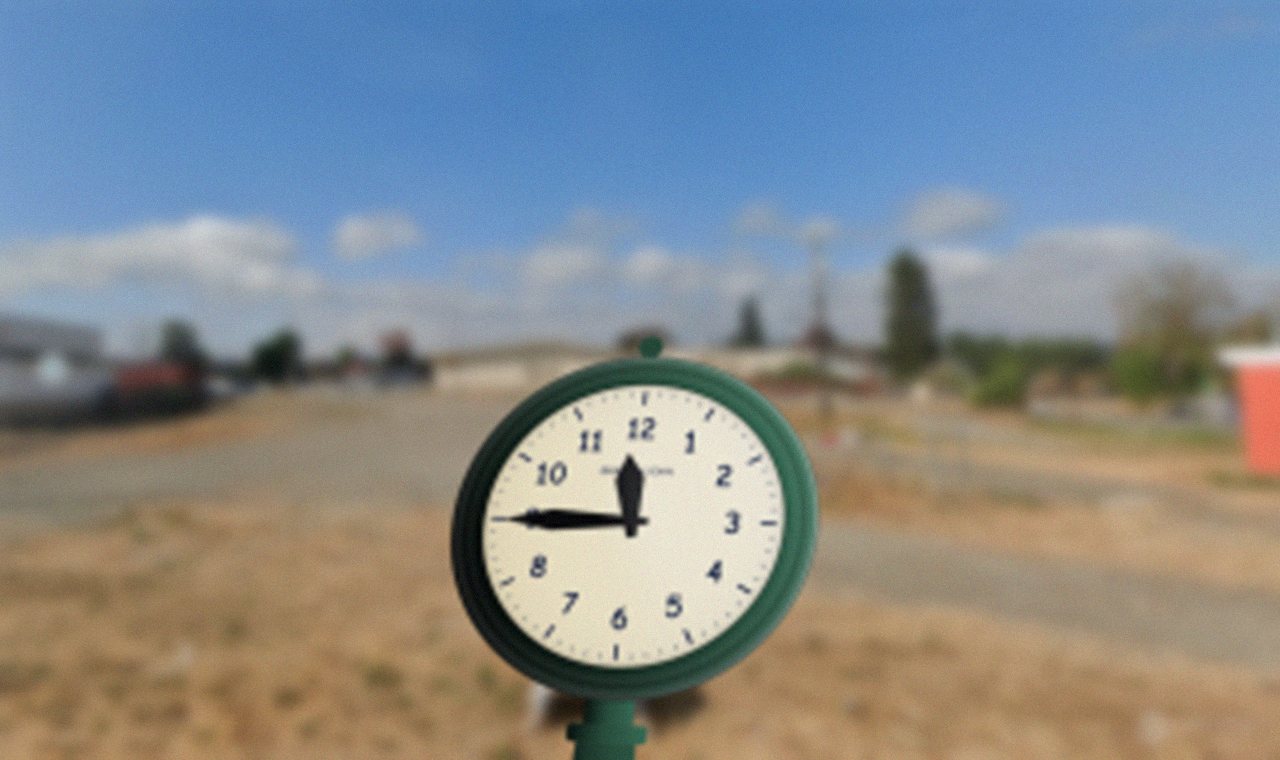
11:45
